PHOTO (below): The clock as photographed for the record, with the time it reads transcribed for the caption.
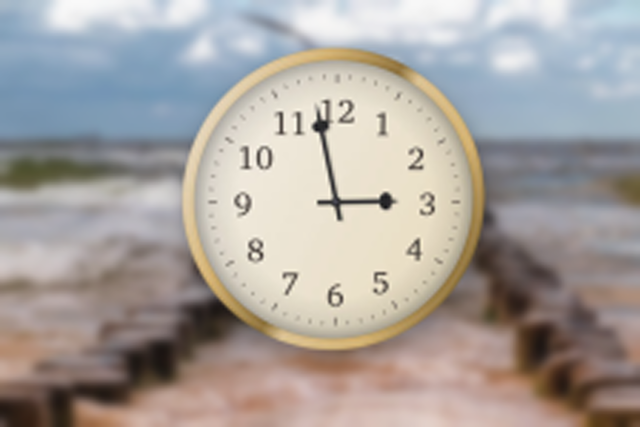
2:58
